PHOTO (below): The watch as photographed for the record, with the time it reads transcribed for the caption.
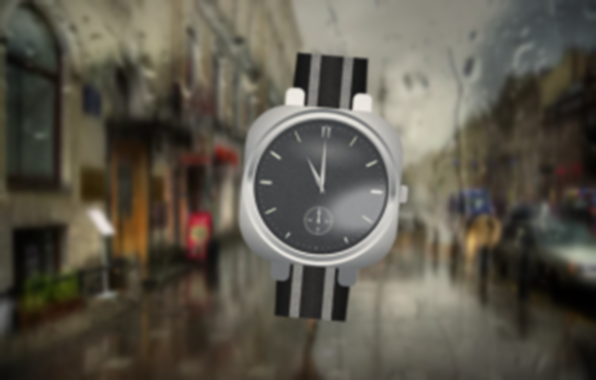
11:00
